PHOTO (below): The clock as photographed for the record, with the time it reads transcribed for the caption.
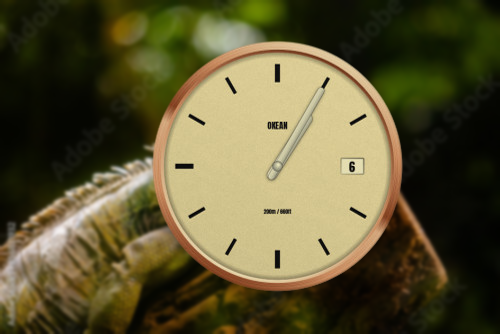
1:05
